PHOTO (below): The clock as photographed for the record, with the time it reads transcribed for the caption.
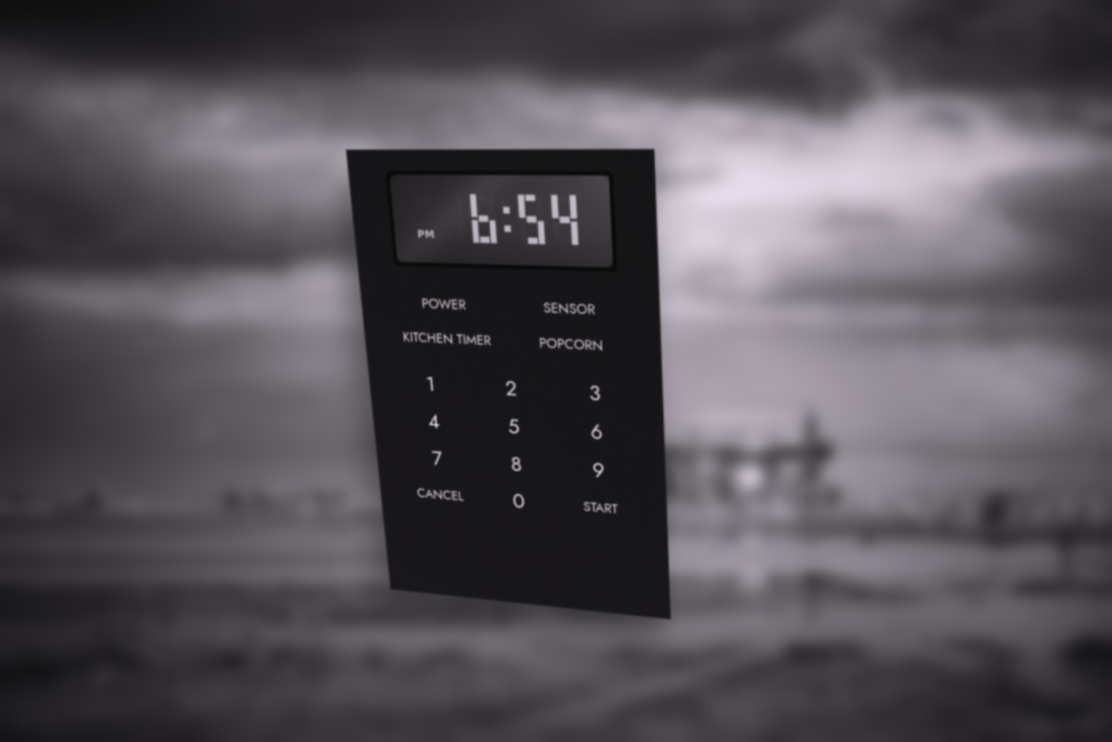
6:54
